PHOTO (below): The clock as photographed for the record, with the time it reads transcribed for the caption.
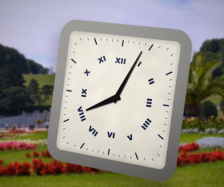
8:04
